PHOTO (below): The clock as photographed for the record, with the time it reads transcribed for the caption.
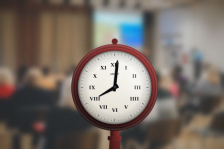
8:01
